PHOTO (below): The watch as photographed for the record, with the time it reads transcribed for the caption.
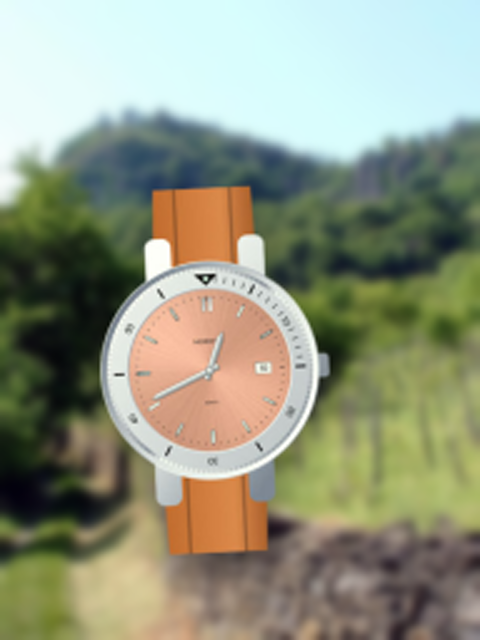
12:41
